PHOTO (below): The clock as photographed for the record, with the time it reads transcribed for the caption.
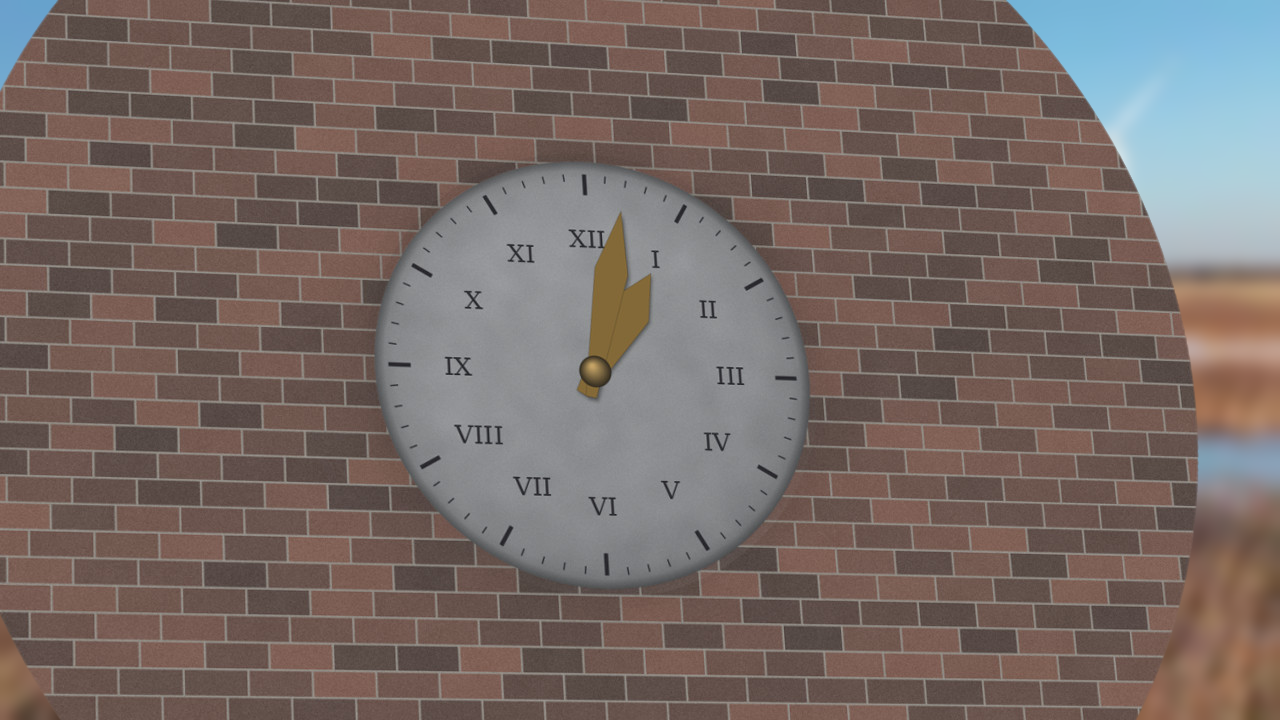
1:02
